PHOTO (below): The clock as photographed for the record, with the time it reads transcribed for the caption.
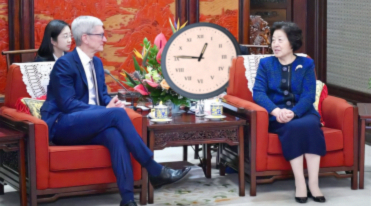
12:46
